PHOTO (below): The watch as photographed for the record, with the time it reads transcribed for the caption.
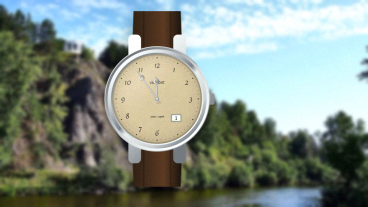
11:54
